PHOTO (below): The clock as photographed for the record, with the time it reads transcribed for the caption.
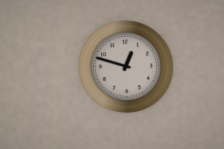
12:48
